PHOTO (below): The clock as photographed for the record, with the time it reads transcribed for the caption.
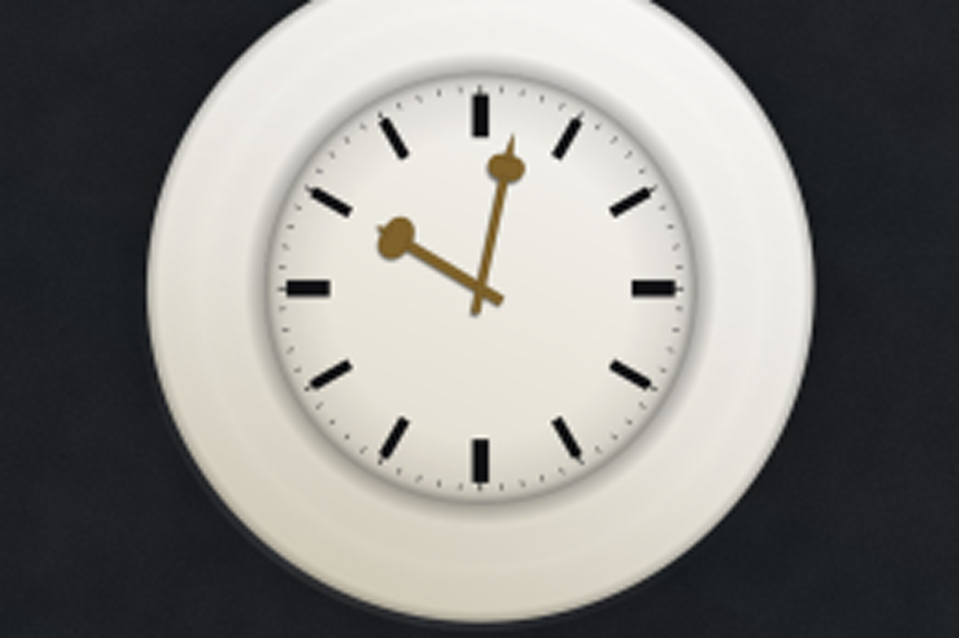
10:02
